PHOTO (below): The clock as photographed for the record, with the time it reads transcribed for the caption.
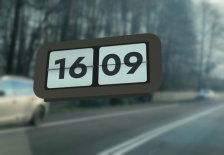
16:09
